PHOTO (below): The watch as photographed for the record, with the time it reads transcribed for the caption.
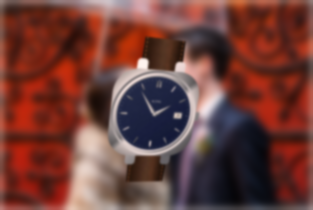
1:54
